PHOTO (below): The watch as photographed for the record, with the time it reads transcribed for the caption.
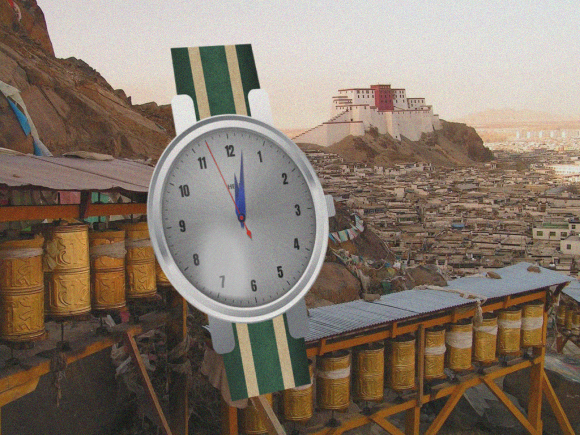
12:01:57
